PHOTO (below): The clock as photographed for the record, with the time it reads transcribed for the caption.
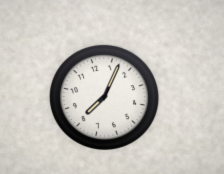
8:07
